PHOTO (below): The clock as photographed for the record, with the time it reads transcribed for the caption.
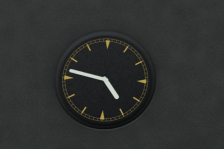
4:47
